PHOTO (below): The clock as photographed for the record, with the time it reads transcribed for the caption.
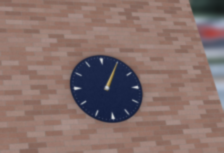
1:05
